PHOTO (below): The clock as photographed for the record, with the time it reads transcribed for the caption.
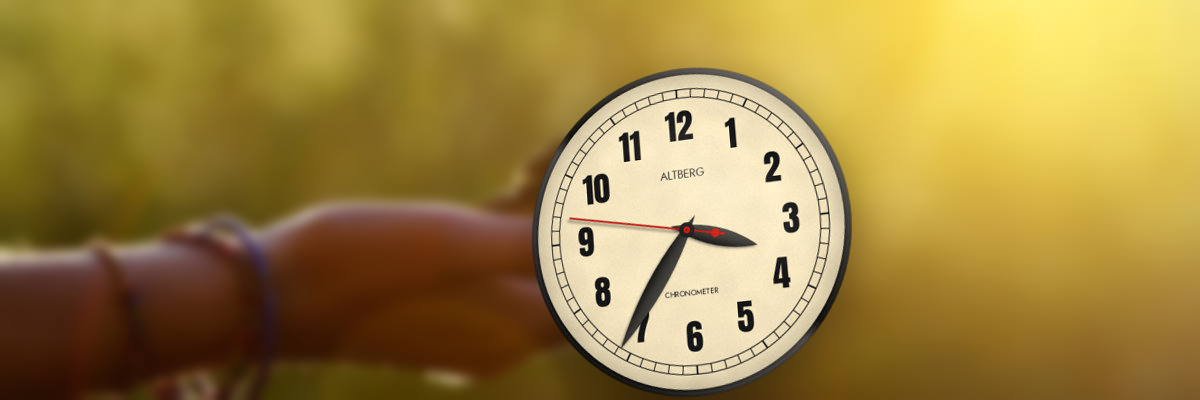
3:35:47
